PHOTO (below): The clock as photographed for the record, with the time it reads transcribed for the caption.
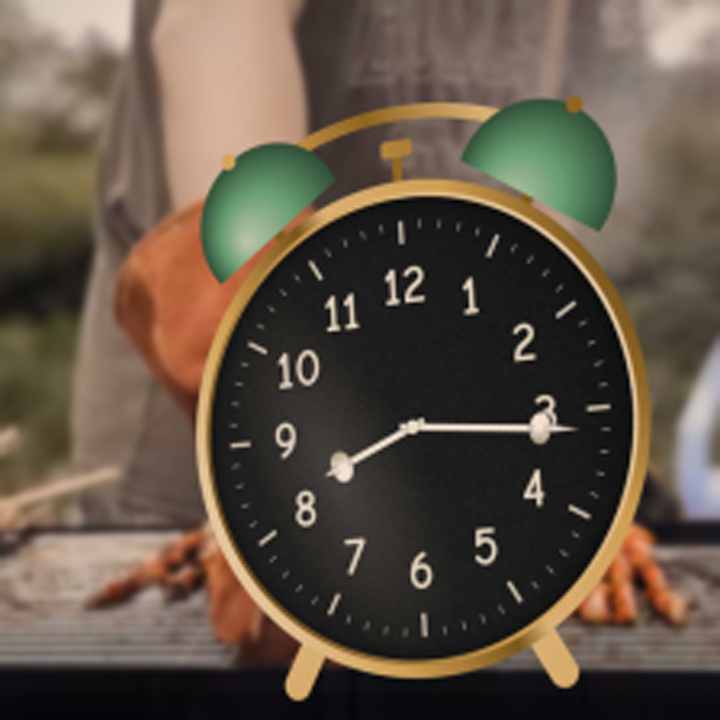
8:16
